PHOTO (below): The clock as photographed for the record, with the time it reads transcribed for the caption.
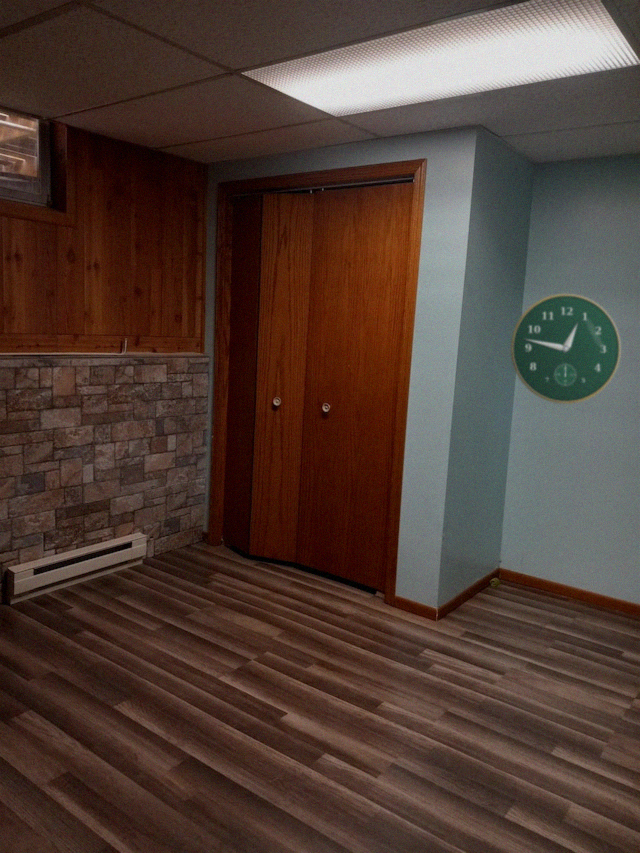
12:47
